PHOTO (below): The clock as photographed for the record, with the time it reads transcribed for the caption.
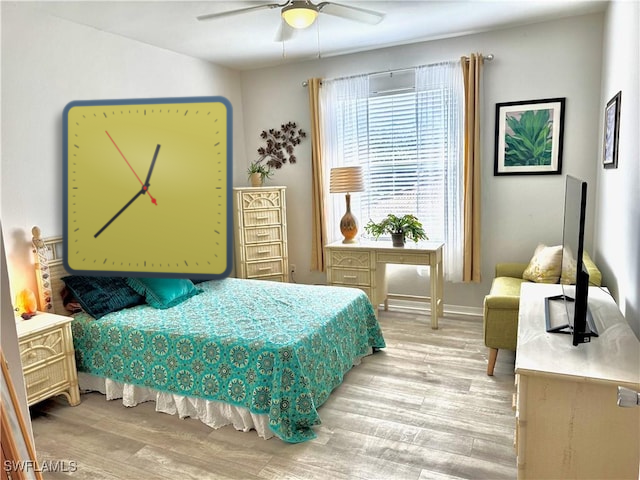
12:37:54
